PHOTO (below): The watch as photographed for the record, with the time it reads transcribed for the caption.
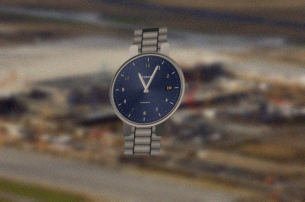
11:04
